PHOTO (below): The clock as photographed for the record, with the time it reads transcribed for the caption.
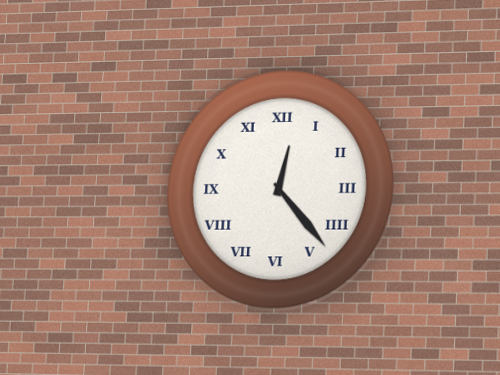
12:23
